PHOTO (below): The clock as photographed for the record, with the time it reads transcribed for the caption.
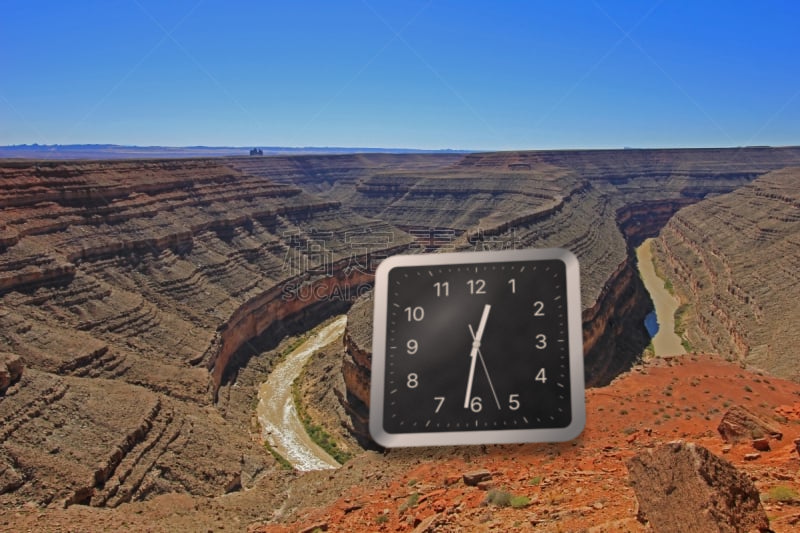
12:31:27
